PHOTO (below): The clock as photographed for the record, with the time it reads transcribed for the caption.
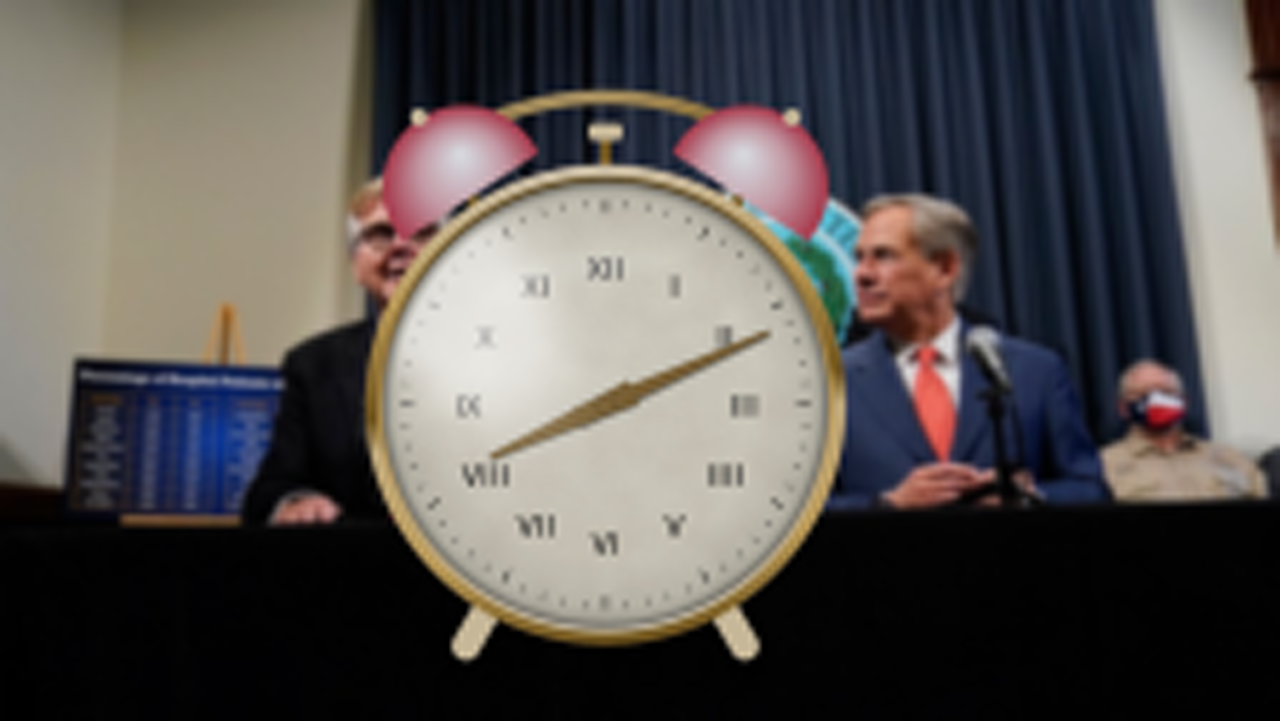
8:11
